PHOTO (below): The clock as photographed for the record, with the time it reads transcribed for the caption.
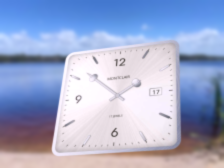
1:52
